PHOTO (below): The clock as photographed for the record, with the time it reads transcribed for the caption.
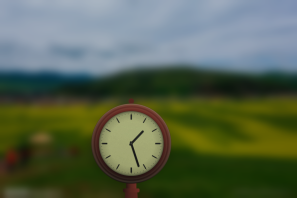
1:27
